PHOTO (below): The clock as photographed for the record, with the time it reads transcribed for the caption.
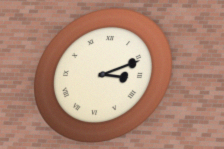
3:11
